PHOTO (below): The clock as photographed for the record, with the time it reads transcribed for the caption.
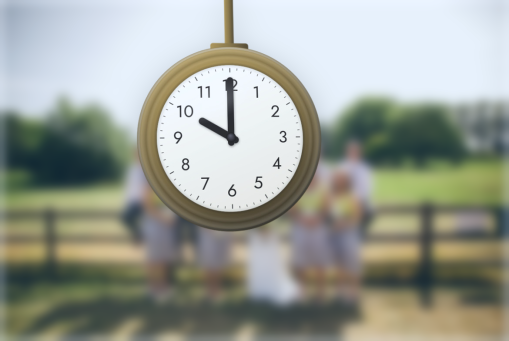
10:00
